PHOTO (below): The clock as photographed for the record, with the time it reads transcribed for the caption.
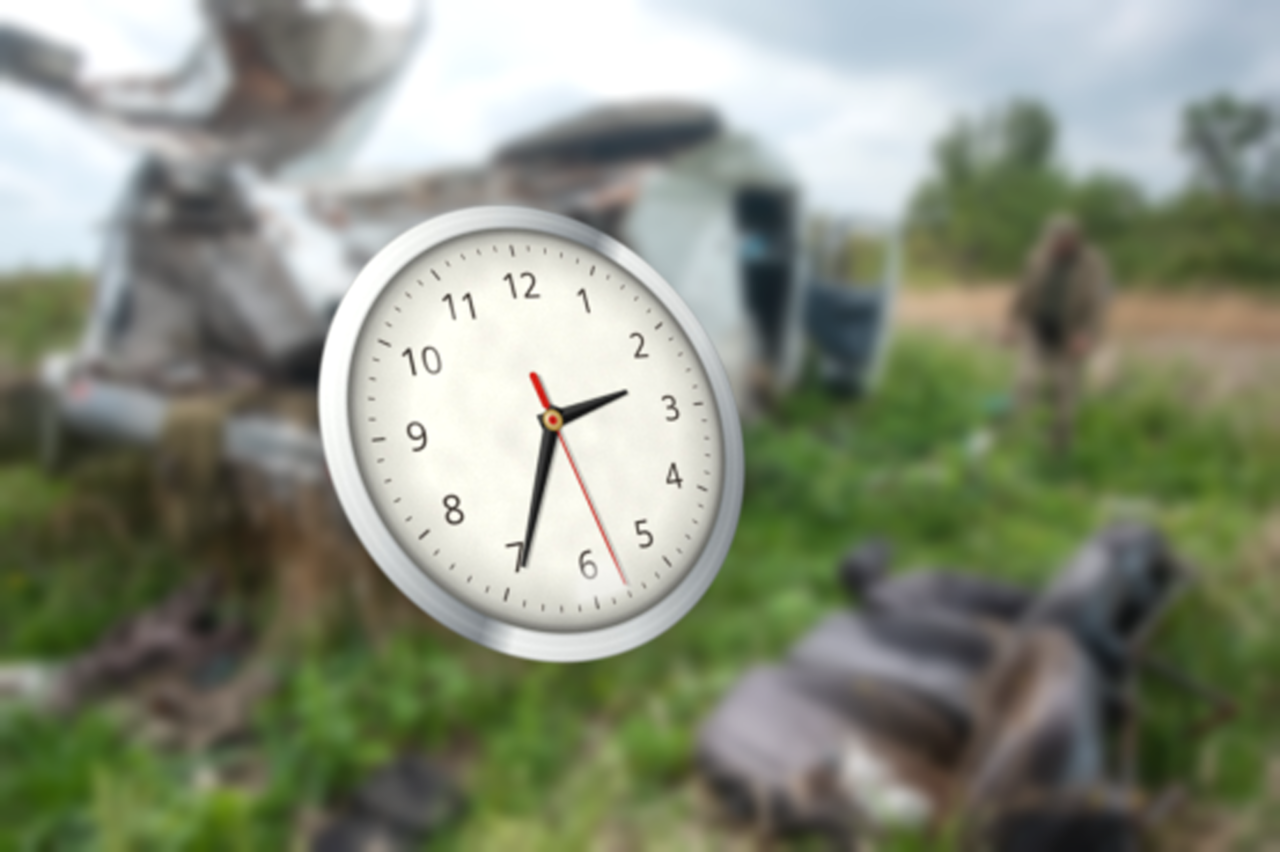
2:34:28
